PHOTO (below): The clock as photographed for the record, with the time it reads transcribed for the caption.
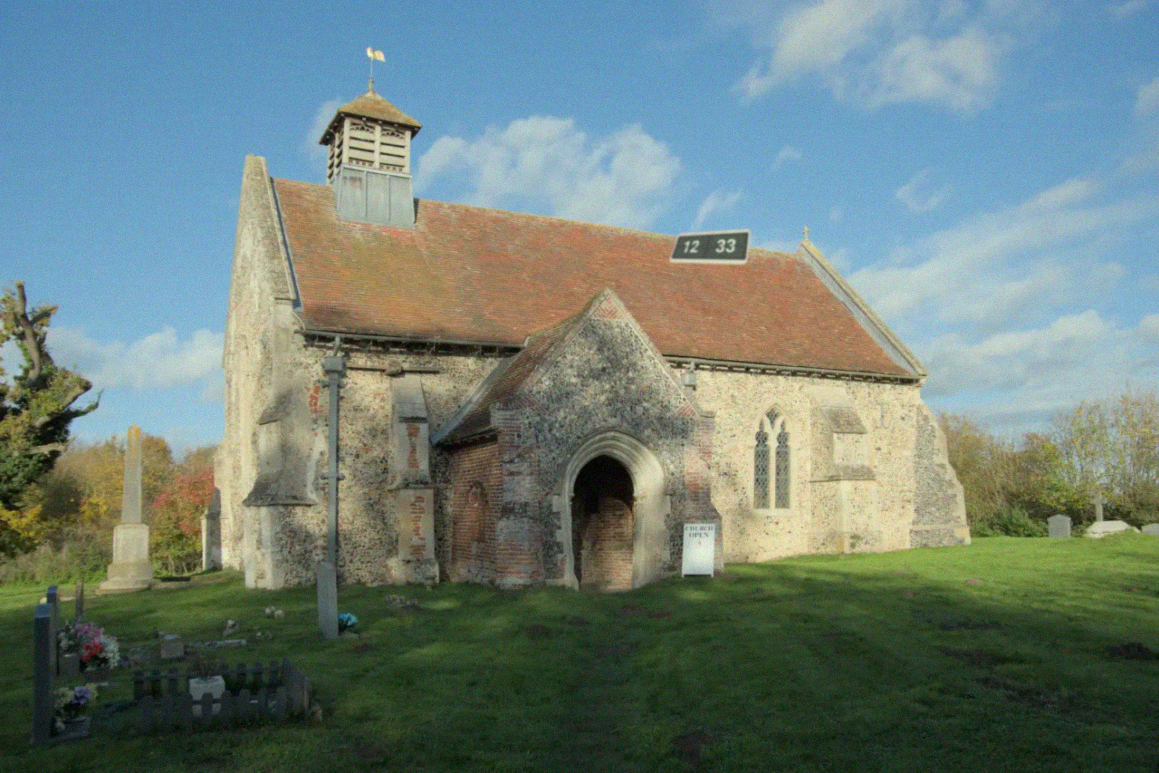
12:33
